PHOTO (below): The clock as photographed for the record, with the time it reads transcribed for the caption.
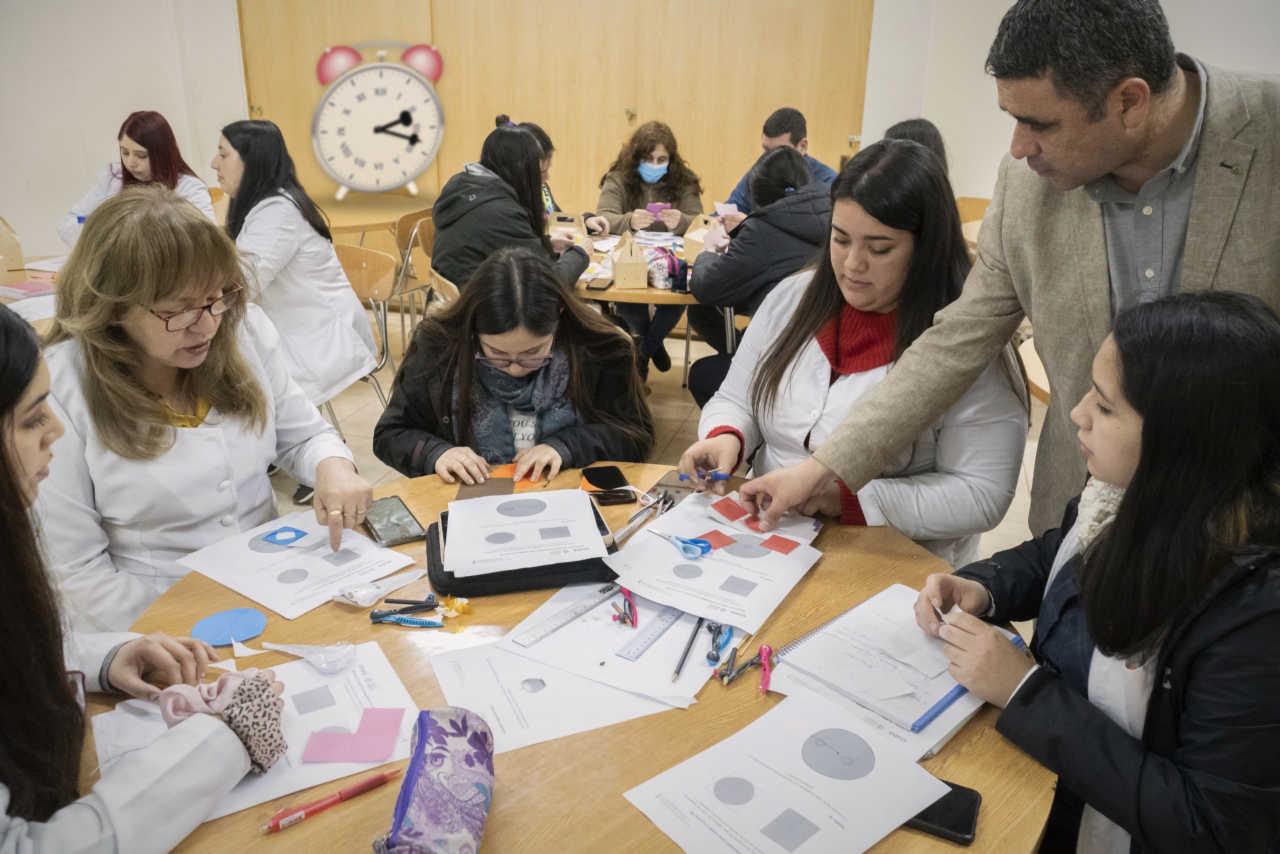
2:18
